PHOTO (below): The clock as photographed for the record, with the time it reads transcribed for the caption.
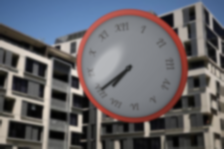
7:40
